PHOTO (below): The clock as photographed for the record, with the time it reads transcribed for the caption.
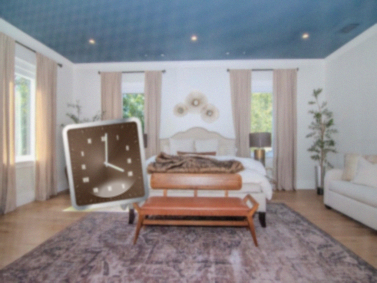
4:01
